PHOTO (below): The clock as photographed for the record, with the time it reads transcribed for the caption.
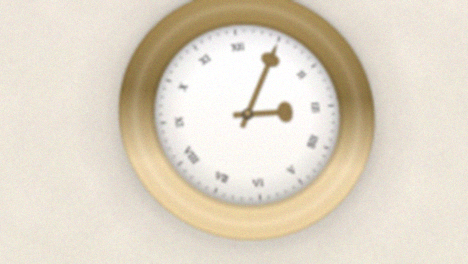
3:05
